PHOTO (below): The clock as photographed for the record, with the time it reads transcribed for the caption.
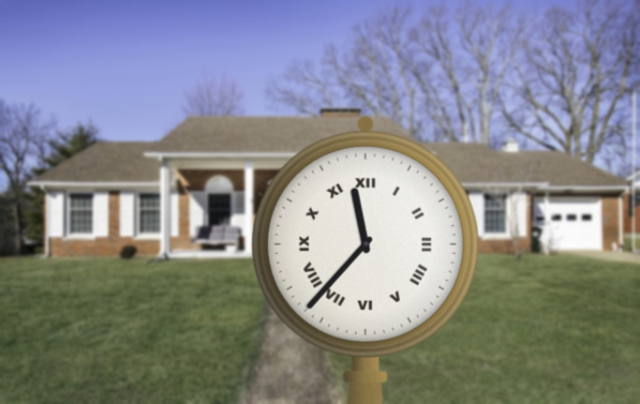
11:37
